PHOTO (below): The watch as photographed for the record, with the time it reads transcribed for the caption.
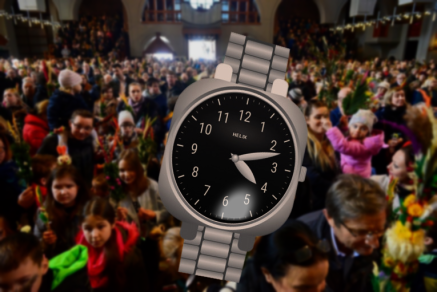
4:12
